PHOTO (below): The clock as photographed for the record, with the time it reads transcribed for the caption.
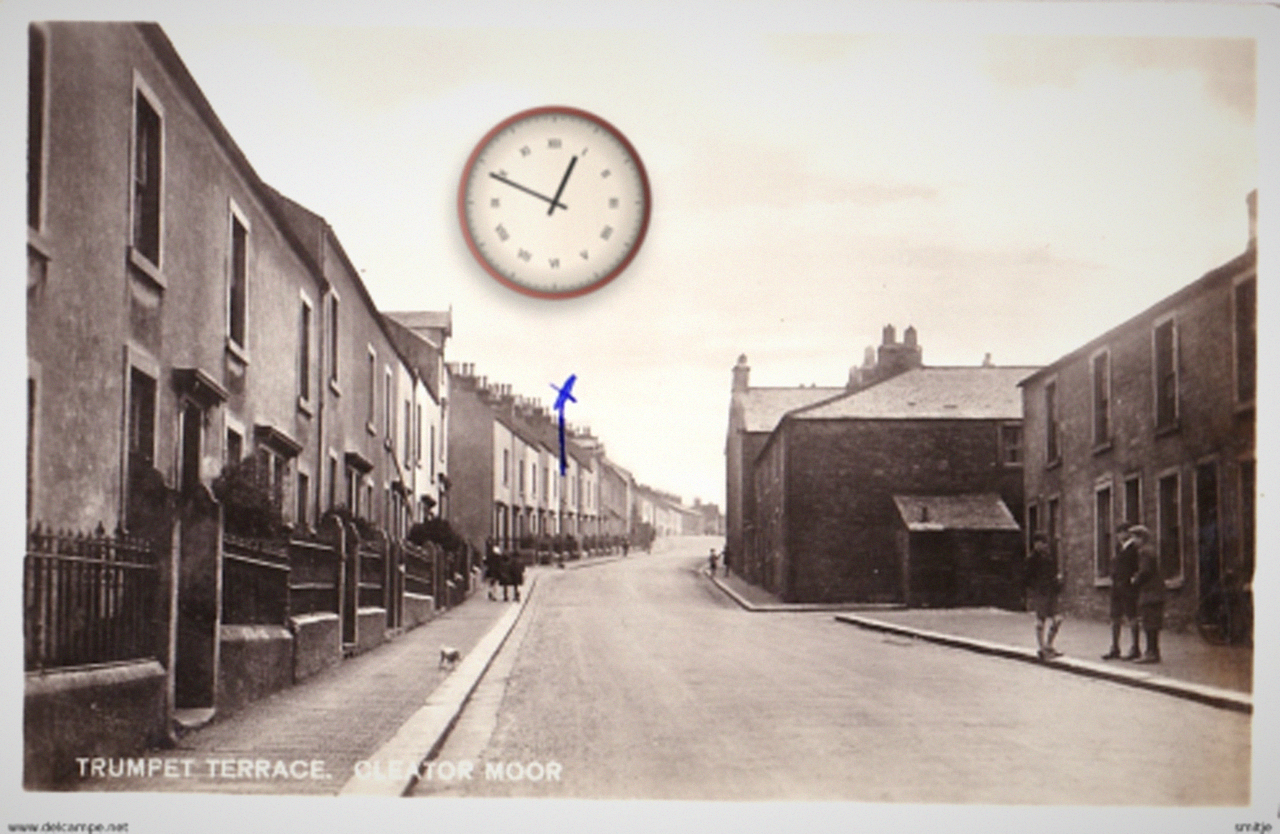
12:49
